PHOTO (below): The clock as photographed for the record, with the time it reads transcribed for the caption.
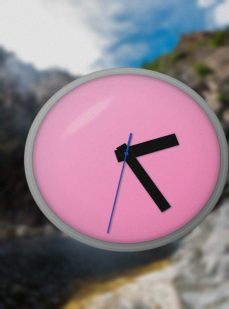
2:24:32
